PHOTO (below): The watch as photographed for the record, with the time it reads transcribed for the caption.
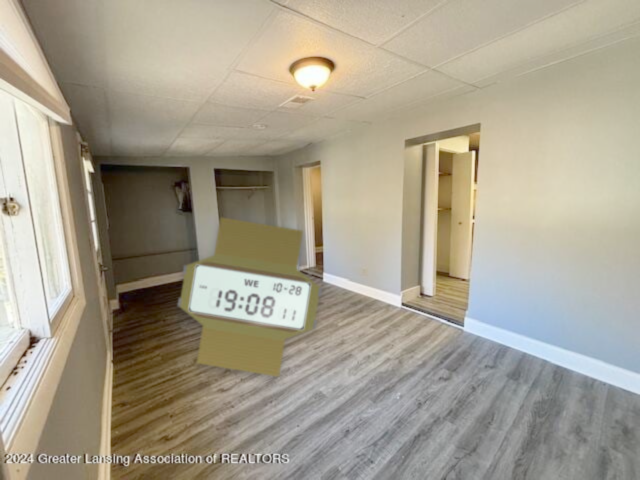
19:08:11
